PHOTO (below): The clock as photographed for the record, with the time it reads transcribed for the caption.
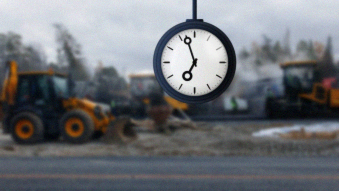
6:57
